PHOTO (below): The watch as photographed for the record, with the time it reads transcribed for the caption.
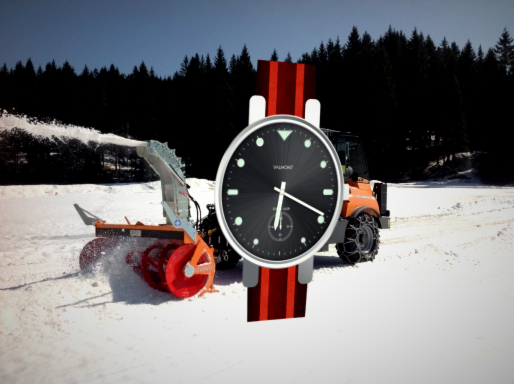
6:19
